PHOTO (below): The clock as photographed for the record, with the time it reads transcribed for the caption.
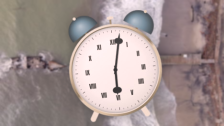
6:02
